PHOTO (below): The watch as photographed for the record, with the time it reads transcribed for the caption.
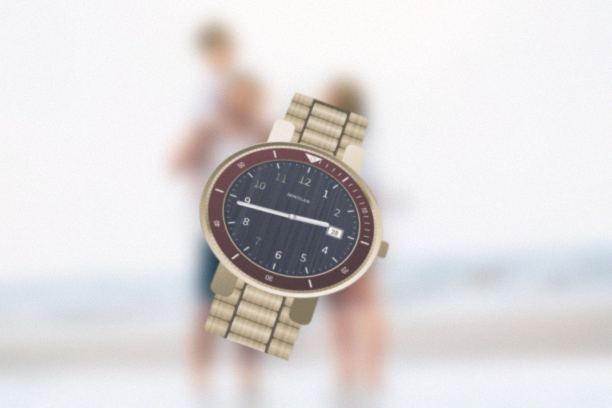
2:44
